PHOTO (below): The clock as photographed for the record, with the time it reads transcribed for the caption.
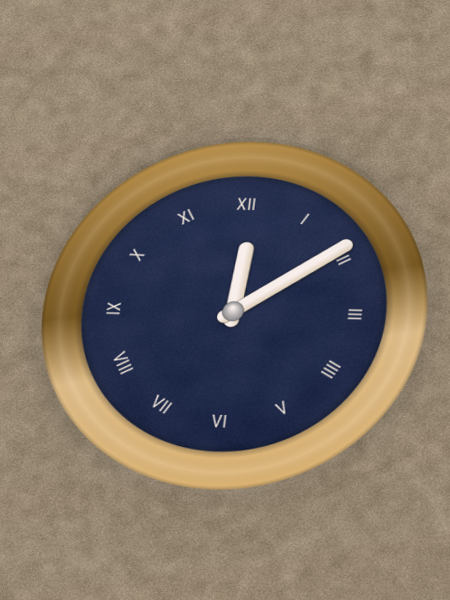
12:09
